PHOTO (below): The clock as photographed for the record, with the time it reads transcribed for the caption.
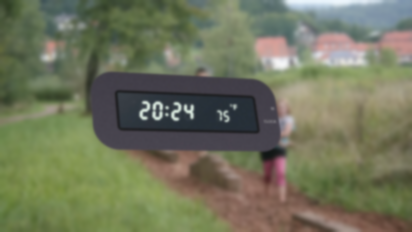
20:24
